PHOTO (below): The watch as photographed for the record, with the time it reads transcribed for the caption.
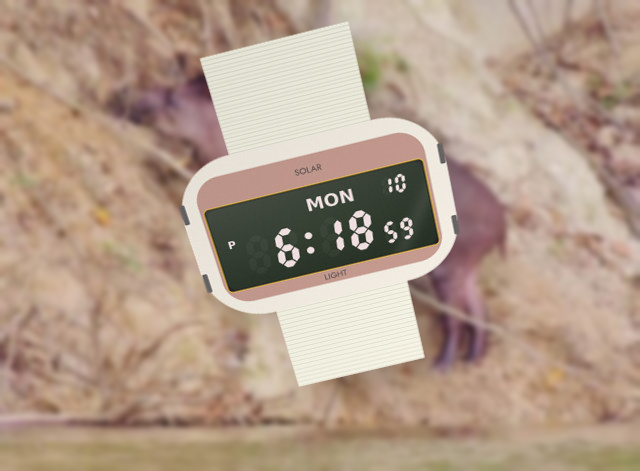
6:18:59
